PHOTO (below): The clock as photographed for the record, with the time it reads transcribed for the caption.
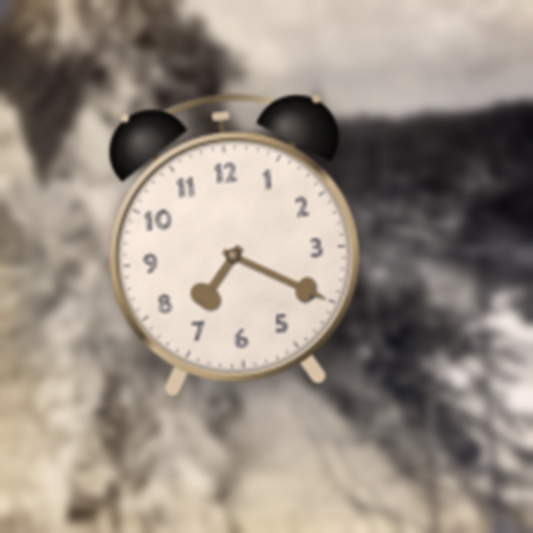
7:20
